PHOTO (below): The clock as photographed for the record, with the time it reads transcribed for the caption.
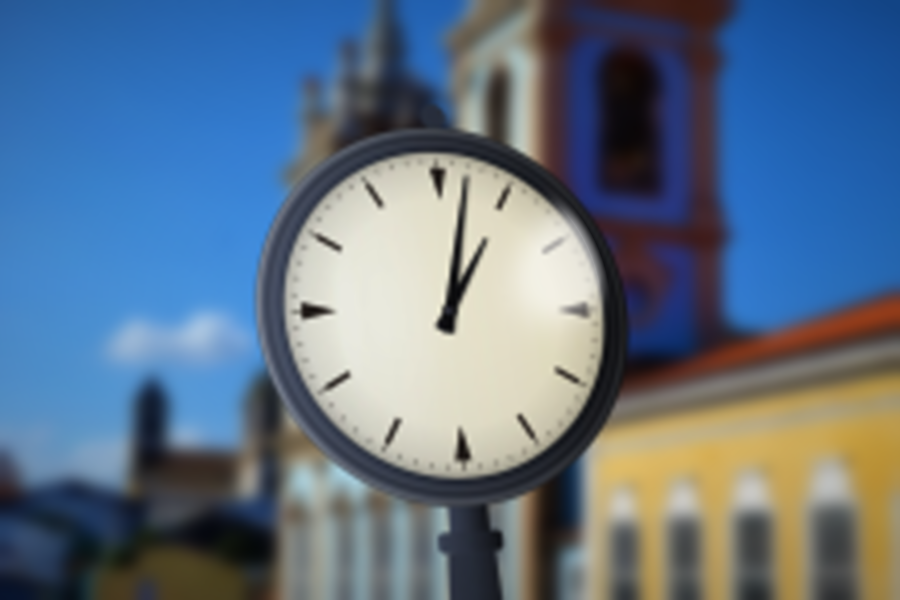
1:02
